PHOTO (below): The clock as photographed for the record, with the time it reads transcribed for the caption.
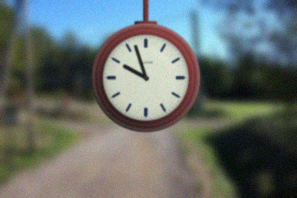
9:57
